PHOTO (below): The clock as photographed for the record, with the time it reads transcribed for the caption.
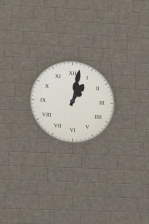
1:02
